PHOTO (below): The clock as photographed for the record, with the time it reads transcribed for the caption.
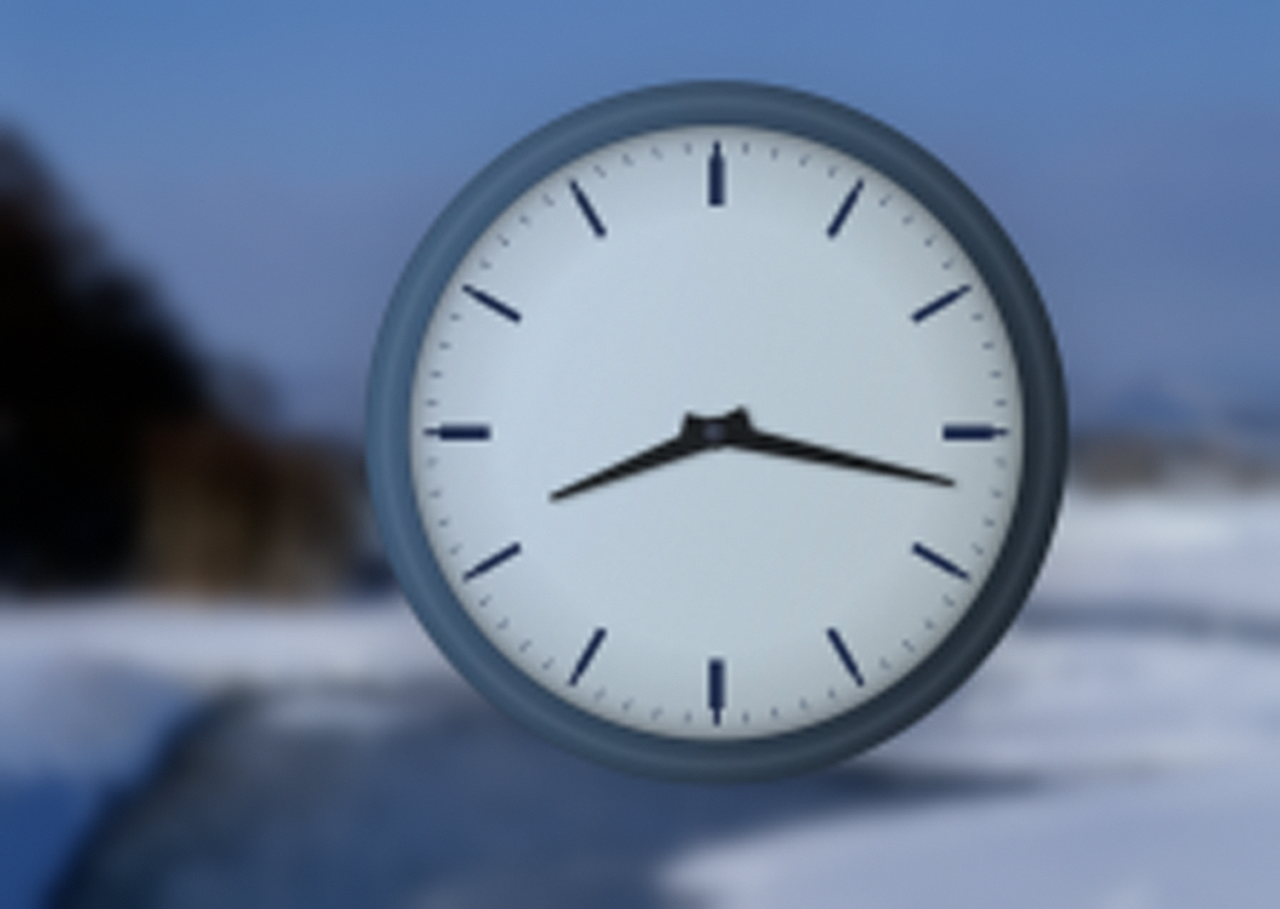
8:17
